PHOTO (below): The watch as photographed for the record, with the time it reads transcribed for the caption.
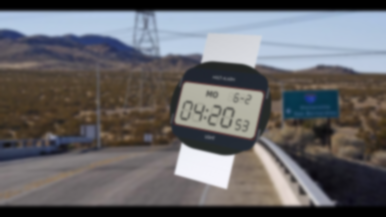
4:20
